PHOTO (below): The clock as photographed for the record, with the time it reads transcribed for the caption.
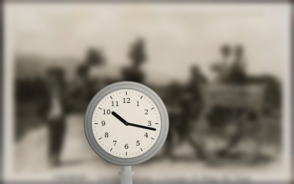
10:17
